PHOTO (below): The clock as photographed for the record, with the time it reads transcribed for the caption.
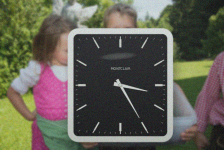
3:25
